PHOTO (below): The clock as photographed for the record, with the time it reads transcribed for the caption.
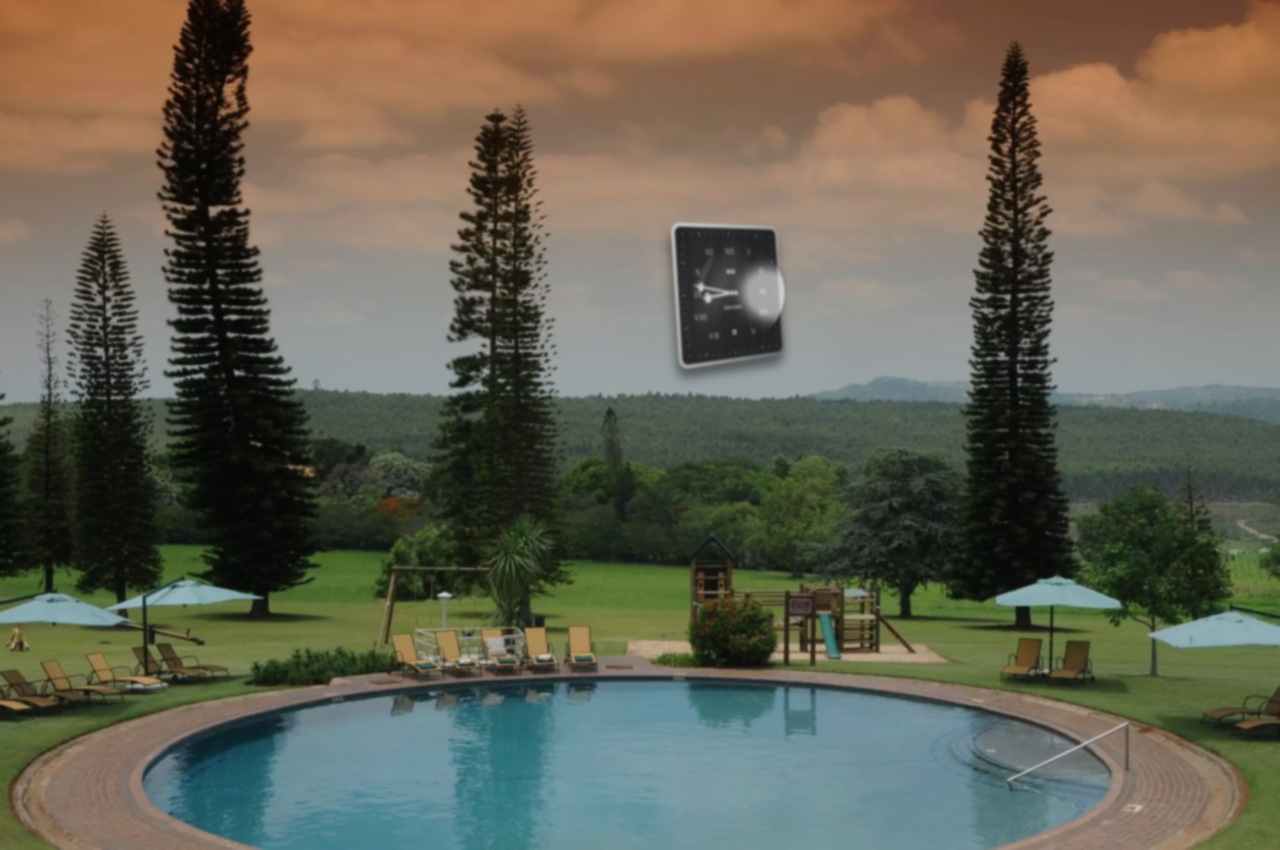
8:47
